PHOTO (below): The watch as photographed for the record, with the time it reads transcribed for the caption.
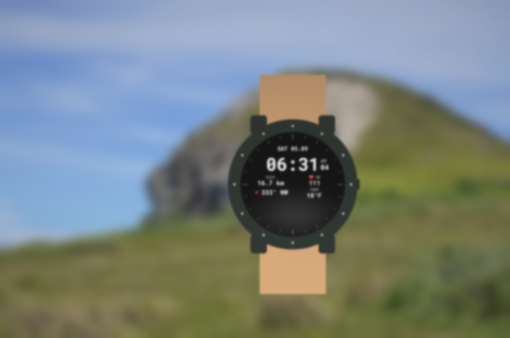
6:31
